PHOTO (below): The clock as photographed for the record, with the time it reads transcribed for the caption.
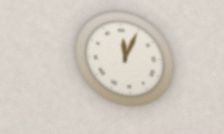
12:05
